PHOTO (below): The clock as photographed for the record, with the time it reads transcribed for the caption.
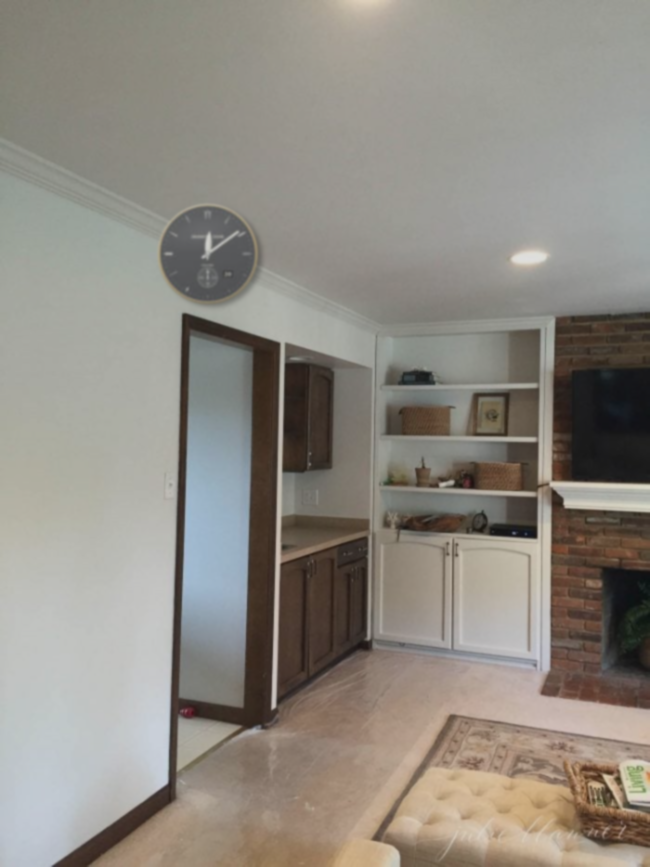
12:09
